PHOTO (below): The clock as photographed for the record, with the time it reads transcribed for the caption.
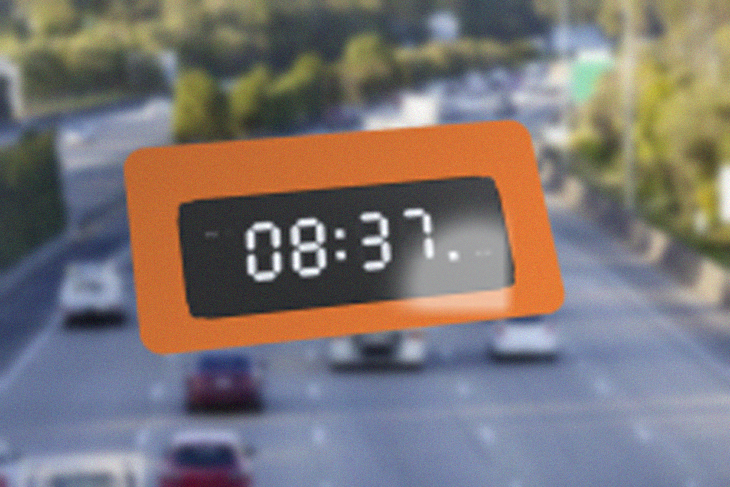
8:37
